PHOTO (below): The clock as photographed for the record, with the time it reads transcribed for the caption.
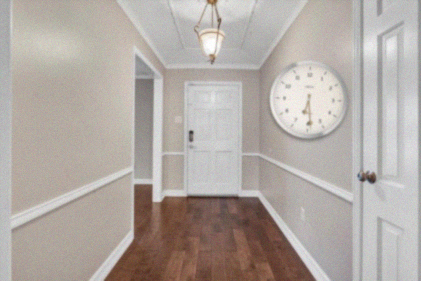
6:29
